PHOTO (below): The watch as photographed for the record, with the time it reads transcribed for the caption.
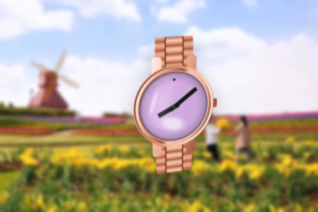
8:09
